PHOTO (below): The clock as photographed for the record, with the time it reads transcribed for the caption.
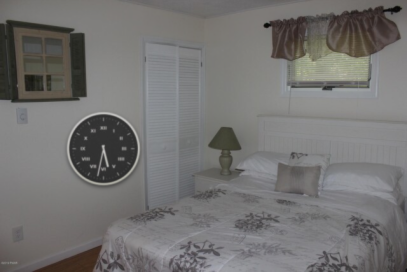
5:32
